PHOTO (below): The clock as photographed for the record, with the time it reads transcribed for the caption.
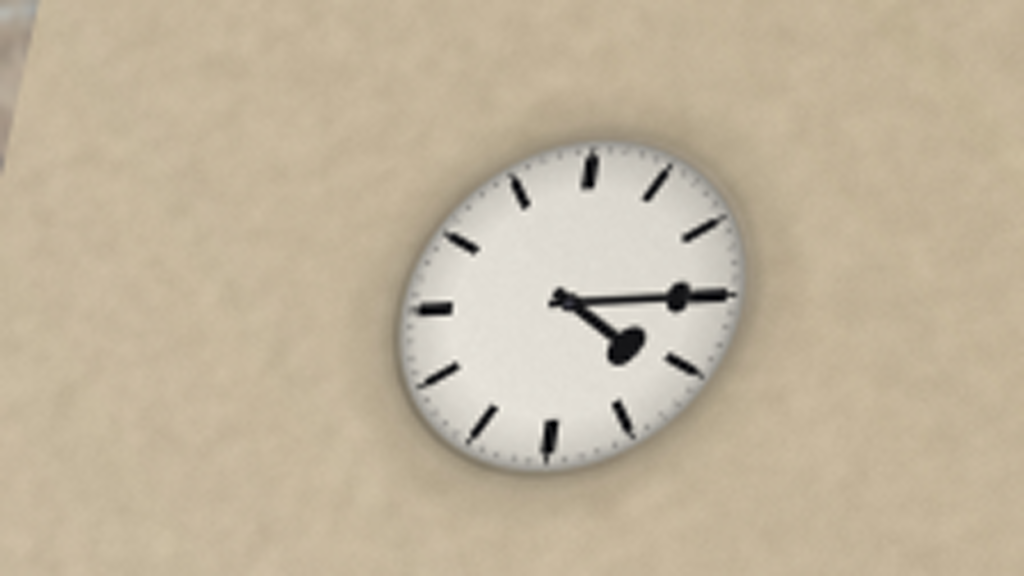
4:15
